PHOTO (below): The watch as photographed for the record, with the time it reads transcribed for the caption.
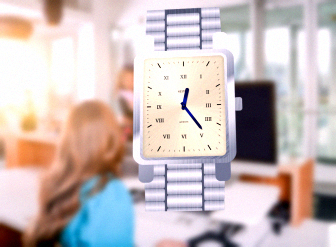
12:24
